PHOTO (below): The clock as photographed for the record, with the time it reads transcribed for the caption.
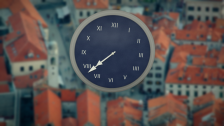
7:38
